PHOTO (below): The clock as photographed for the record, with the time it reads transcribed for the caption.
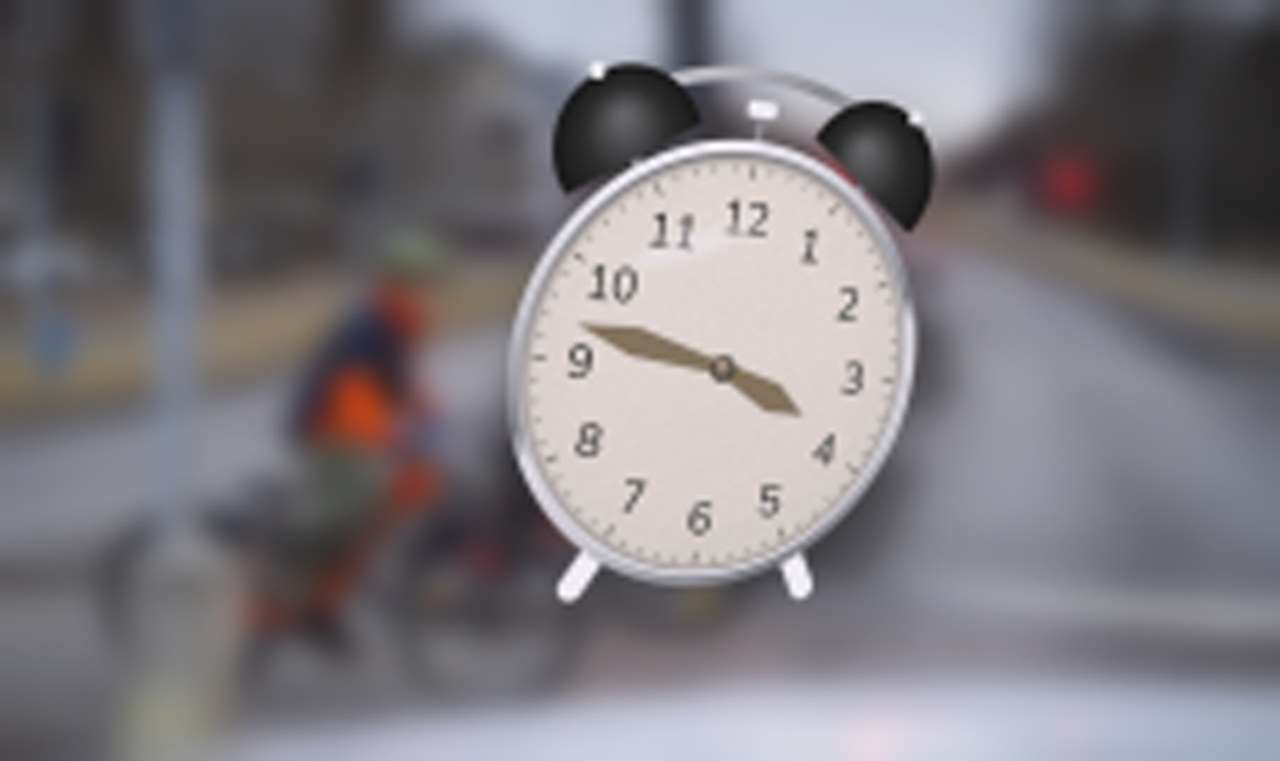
3:47
